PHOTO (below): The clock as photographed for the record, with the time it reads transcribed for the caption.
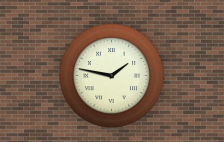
1:47
